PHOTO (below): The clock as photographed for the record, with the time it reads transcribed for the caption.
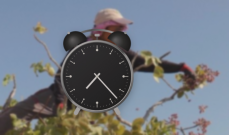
7:23
